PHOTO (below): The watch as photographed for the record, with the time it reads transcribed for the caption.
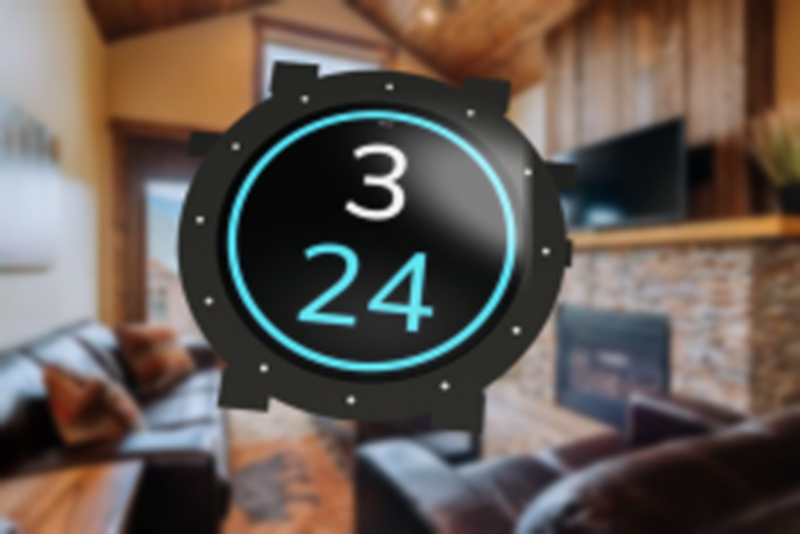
3:24
